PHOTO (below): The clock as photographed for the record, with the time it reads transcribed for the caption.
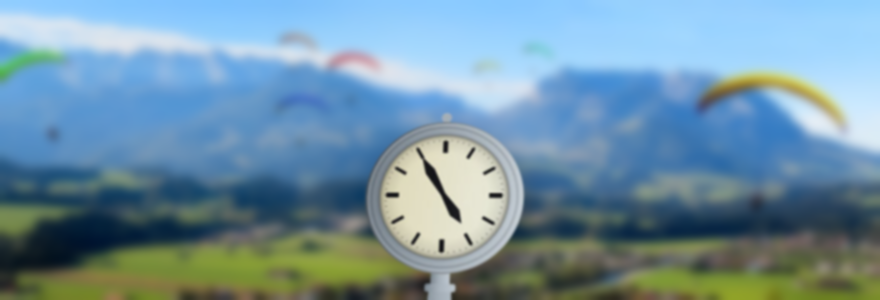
4:55
